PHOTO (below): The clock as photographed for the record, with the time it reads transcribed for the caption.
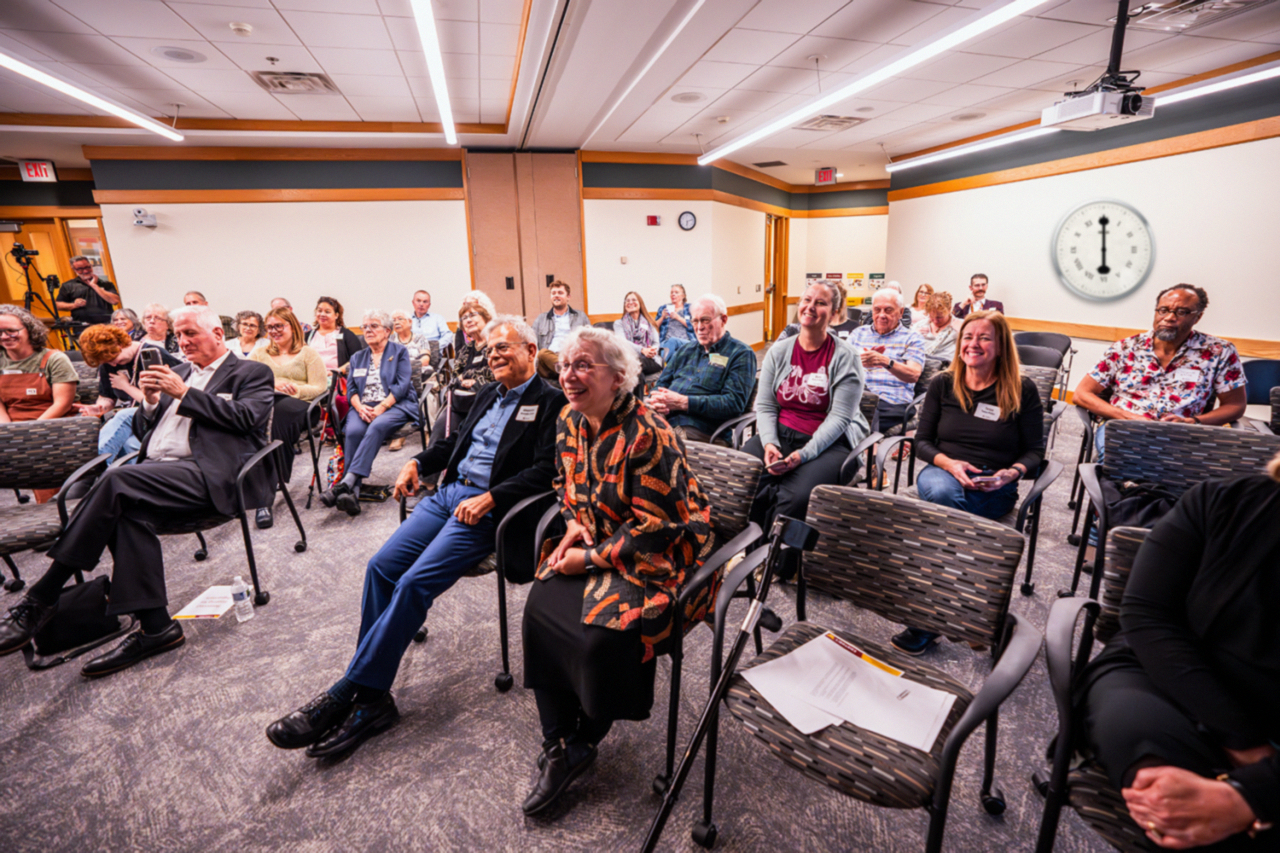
6:00
